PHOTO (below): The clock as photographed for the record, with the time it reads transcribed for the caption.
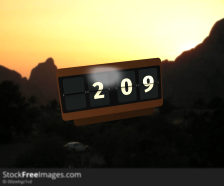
2:09
